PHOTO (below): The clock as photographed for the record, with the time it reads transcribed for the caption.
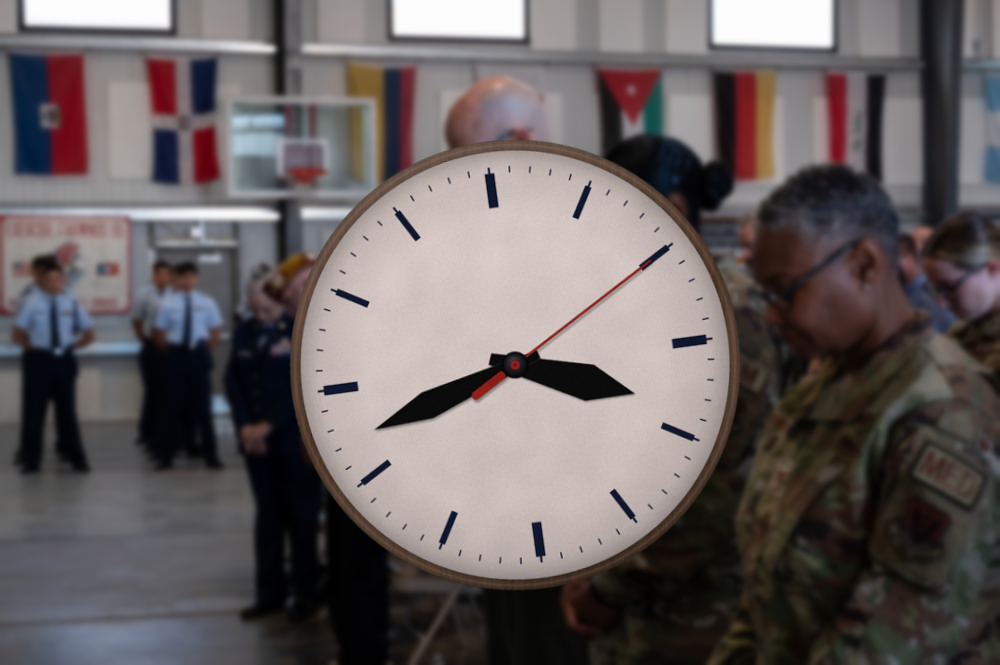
3:42:10
